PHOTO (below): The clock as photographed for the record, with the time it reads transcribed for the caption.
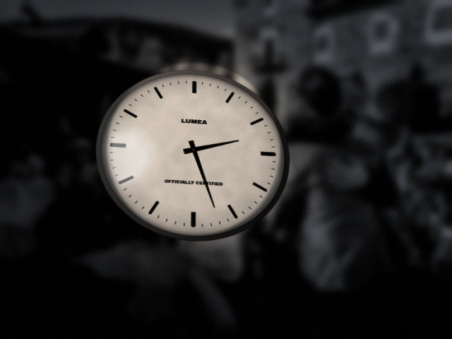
2:27
